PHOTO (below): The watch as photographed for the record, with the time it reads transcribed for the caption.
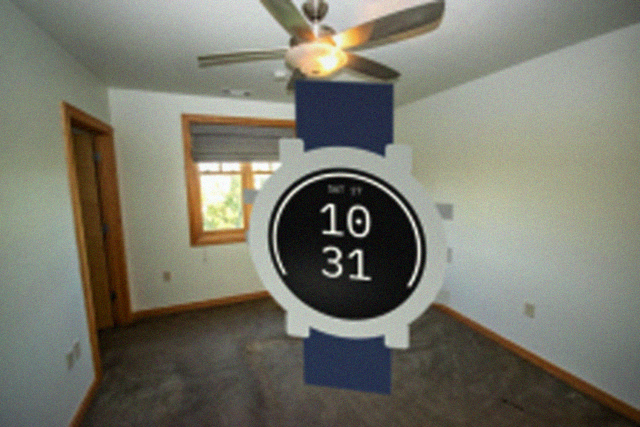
10:31
